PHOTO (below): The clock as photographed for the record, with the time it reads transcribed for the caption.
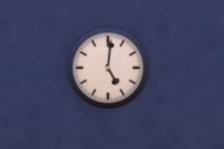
5:01
